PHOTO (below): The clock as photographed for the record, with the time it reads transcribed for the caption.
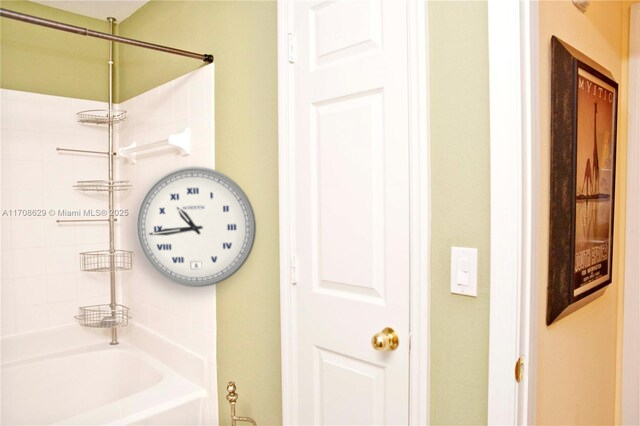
10:44
